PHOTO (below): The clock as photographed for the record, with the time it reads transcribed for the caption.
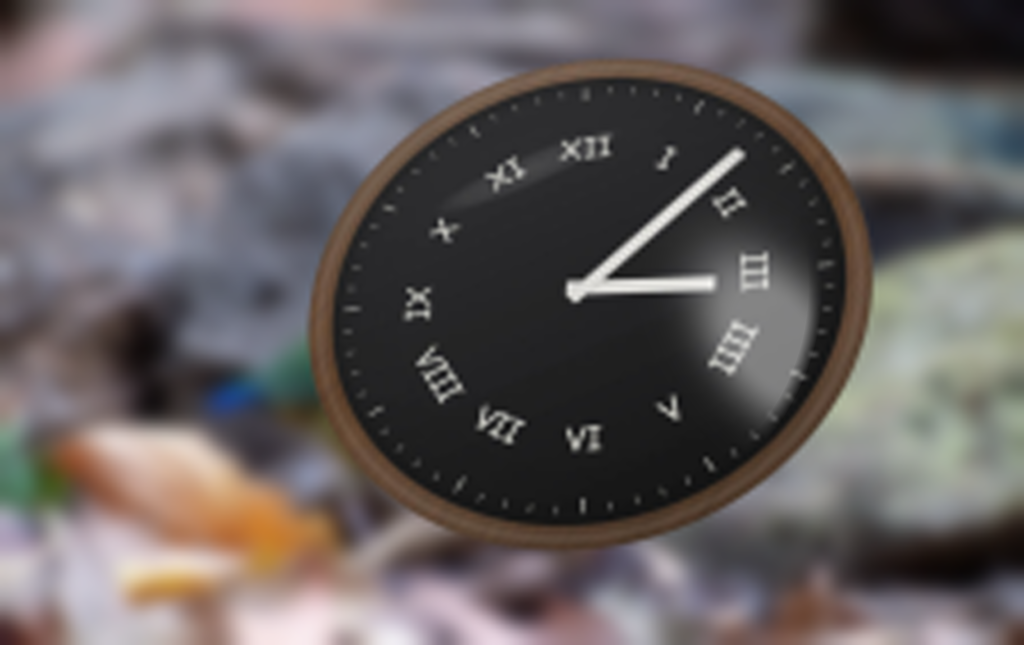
3:08
